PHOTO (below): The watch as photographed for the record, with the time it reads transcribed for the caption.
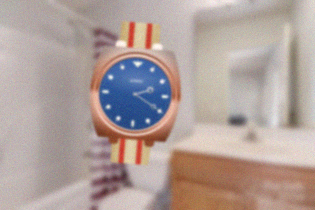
2:20
